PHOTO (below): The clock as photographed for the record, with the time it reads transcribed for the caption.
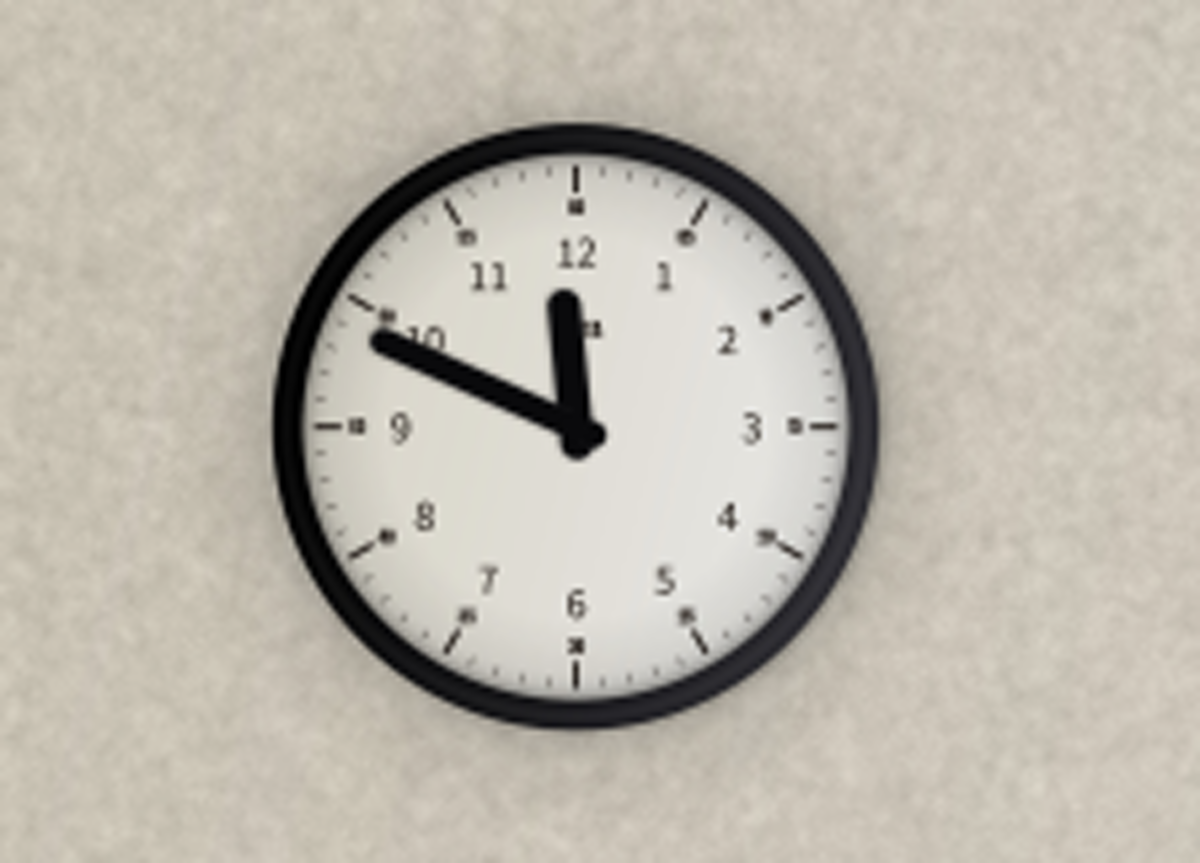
11:49
